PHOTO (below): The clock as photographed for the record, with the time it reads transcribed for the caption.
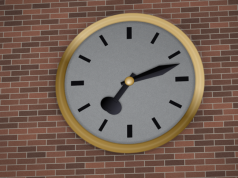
7:12
